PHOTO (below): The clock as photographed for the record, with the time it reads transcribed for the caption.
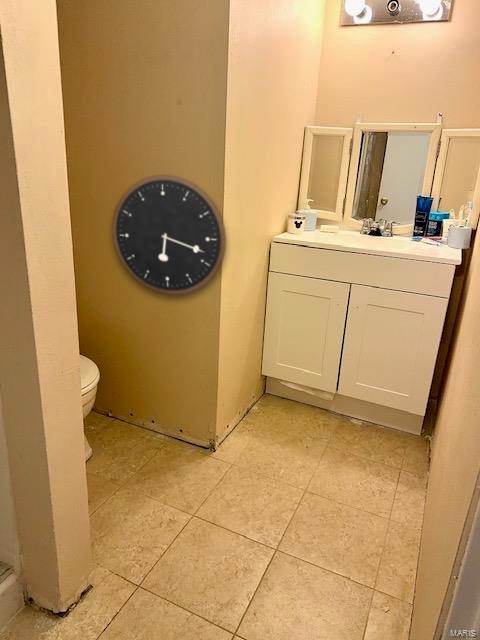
6:18
